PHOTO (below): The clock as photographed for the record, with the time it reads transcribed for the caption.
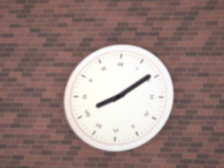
8:09
